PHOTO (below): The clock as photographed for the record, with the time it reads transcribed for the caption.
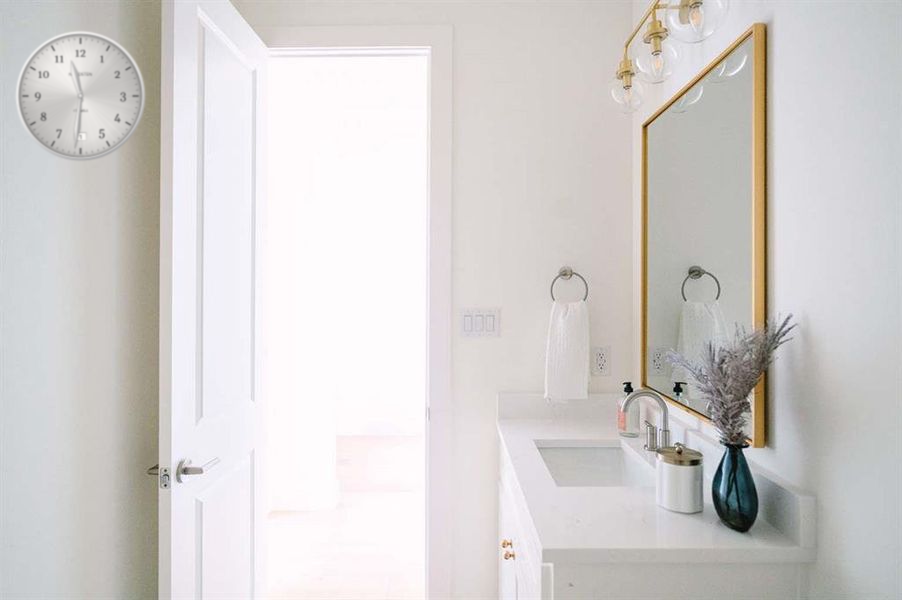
11:31
